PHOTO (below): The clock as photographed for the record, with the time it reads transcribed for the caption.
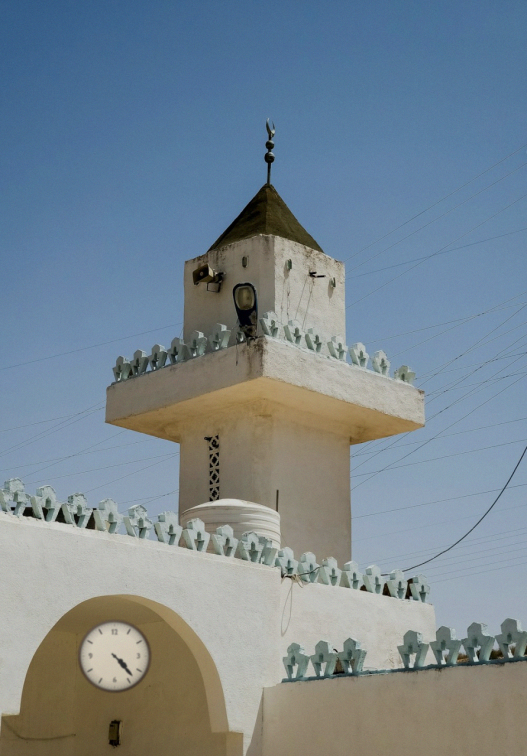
4:23
